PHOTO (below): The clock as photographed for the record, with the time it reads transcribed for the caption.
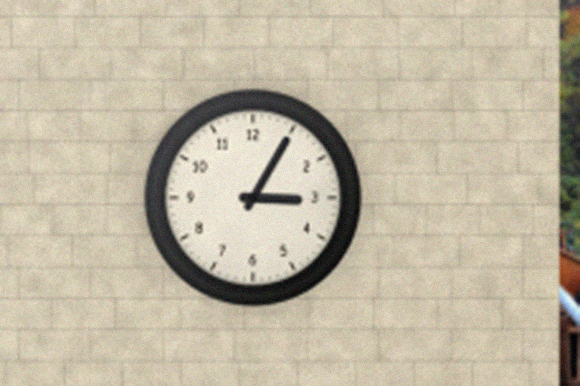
3:05
